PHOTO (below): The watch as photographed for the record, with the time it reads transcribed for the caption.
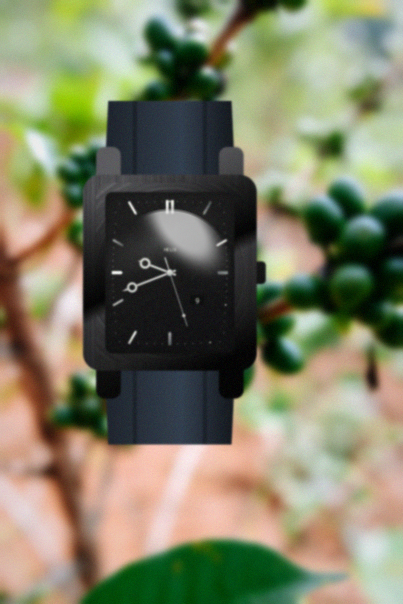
9:41:27
